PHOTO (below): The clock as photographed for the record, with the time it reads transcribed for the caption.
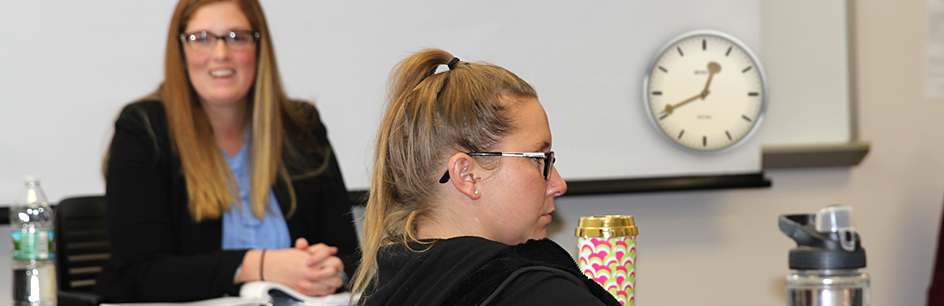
12:41
